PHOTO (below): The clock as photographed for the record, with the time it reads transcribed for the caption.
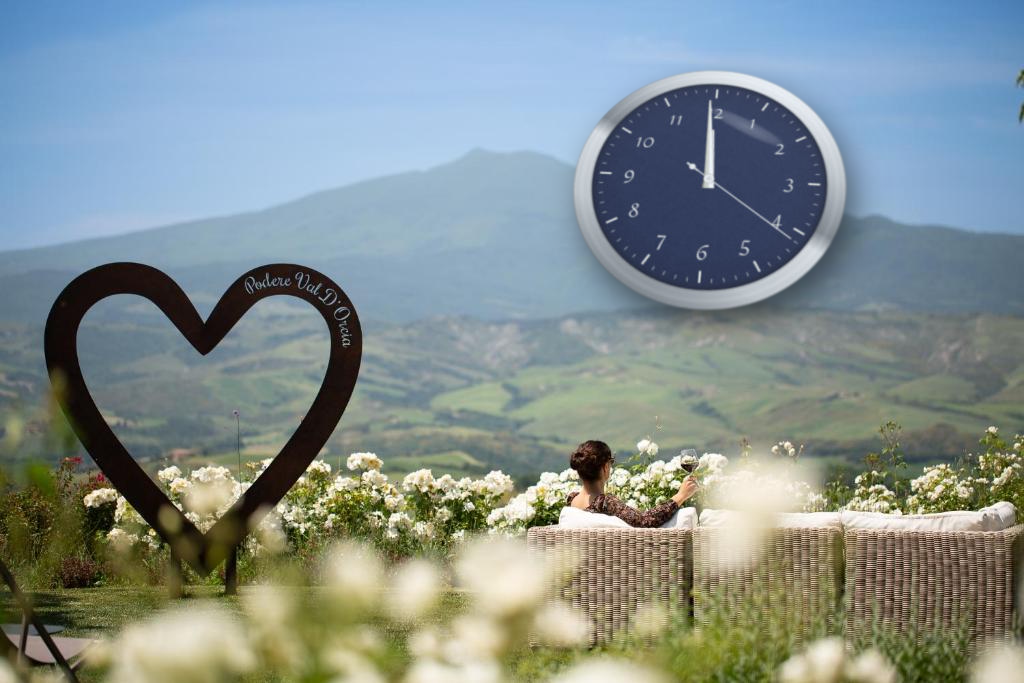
11:59:21
